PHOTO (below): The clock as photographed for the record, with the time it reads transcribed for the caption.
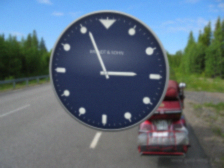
2:56
